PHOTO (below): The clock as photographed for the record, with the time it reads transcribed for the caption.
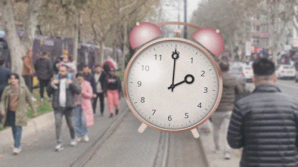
2:00
